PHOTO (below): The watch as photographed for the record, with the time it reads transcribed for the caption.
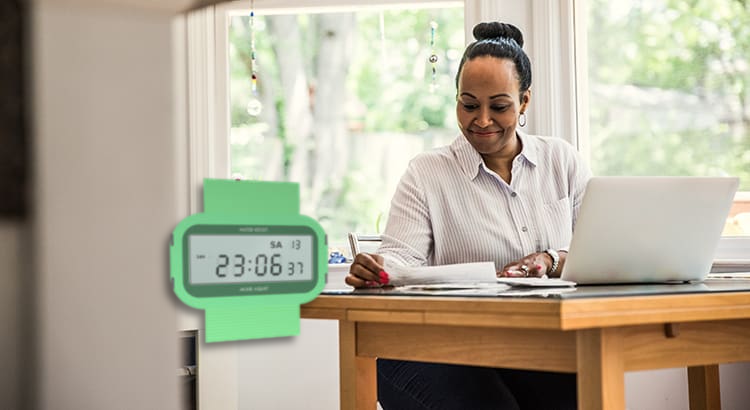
23:06:37
